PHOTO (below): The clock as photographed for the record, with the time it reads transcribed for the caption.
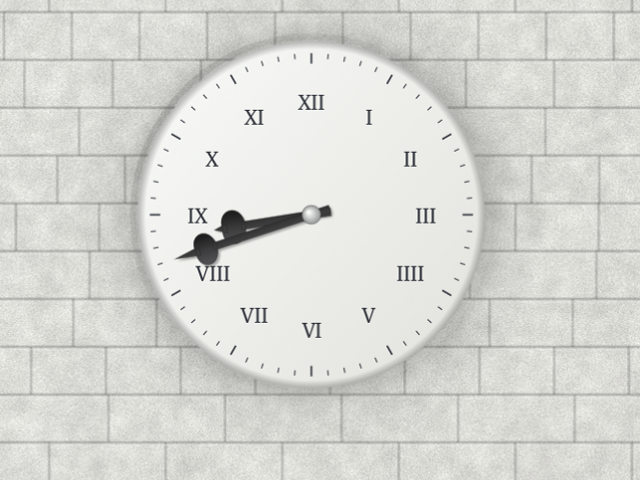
8:42
